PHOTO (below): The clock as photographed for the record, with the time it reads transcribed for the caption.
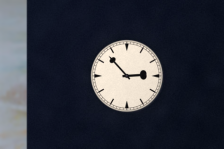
2:53
